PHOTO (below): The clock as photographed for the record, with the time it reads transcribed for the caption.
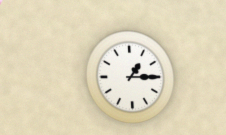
1:15
